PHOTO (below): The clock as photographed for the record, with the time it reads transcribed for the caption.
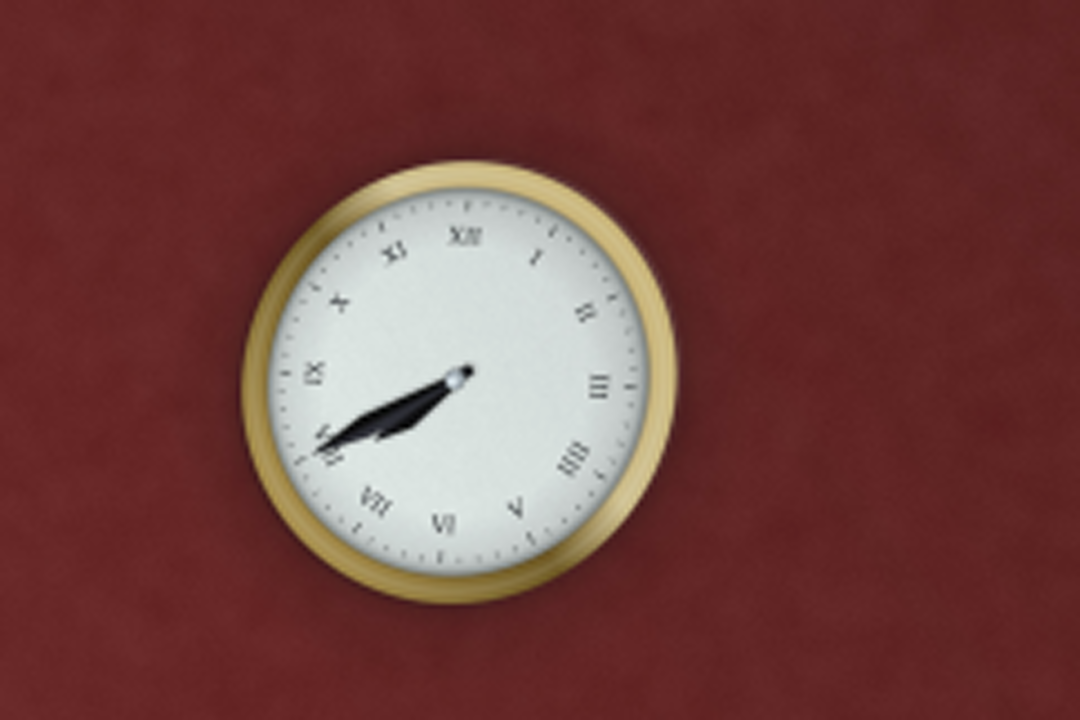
7:40
